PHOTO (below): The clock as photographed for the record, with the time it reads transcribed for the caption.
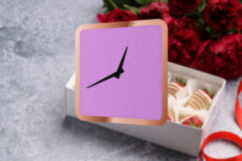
12:41
